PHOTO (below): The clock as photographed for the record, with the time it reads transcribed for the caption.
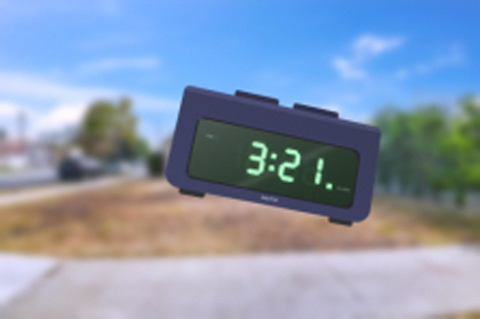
3:21
